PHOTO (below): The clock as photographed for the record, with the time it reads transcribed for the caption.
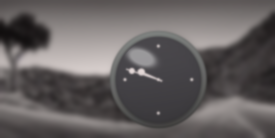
9:48
